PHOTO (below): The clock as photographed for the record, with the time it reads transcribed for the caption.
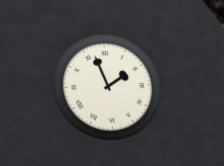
1:57
